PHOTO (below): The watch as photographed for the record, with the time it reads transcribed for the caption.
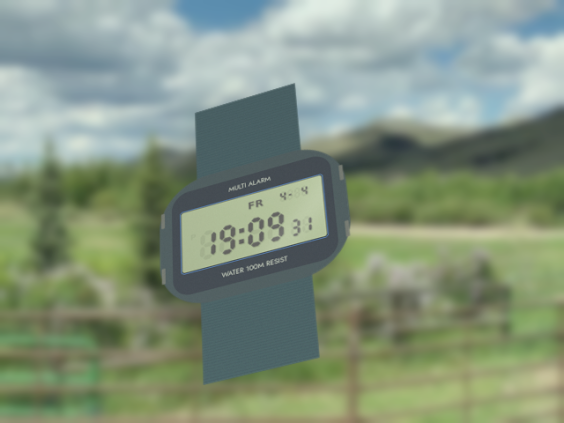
19:09:31
